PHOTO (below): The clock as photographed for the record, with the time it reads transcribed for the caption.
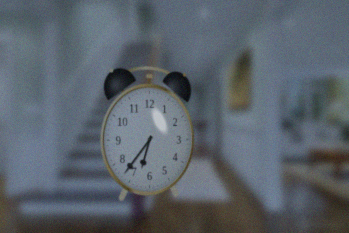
6:37
